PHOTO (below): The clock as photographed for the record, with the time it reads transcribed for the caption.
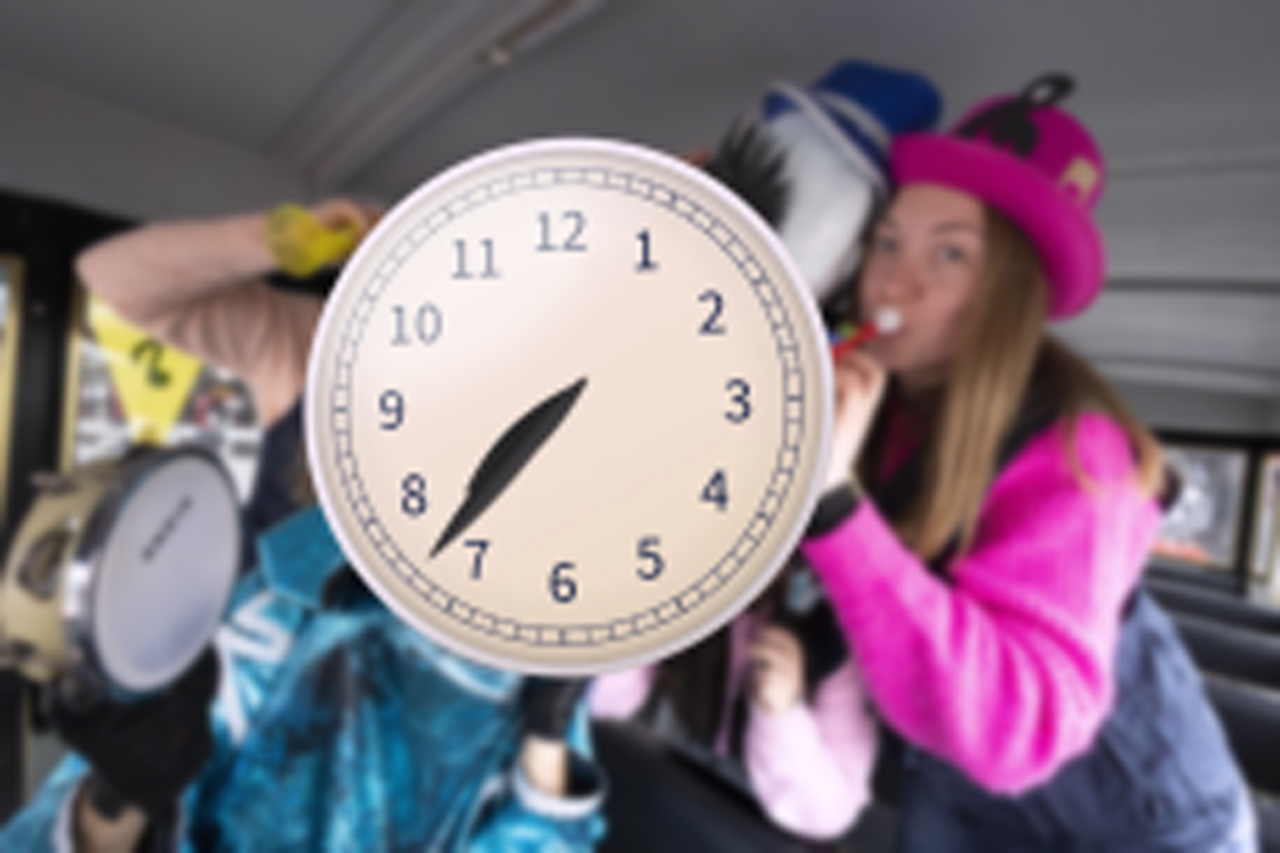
7:37
